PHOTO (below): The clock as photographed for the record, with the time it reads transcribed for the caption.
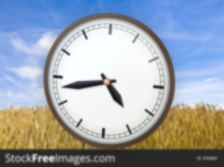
4:43
